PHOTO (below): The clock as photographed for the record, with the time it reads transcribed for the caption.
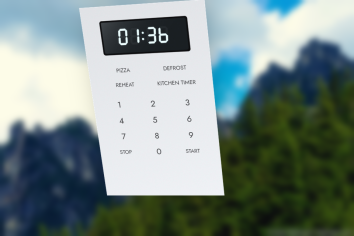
1:36
